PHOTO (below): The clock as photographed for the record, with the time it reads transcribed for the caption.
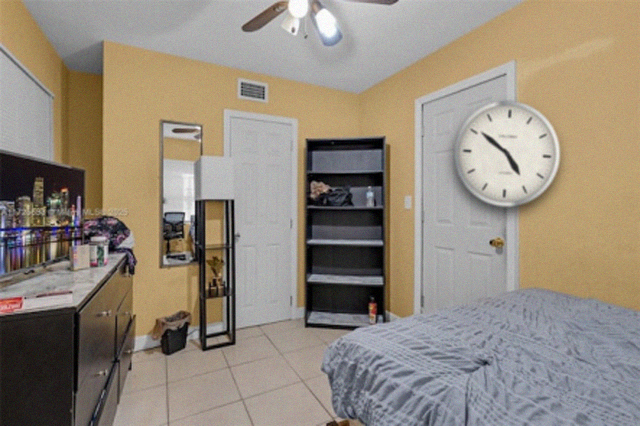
4:51
